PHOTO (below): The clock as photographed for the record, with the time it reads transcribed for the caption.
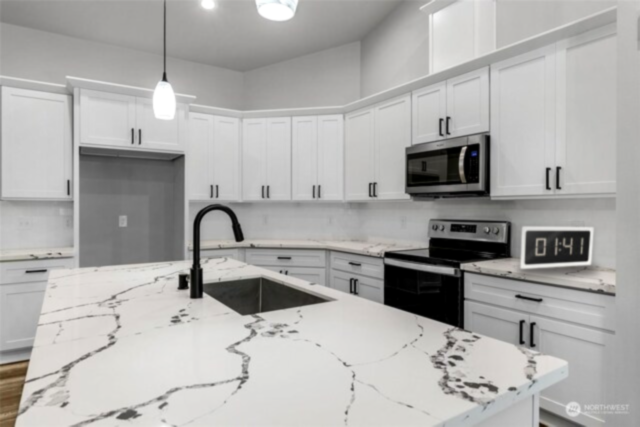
1:41
